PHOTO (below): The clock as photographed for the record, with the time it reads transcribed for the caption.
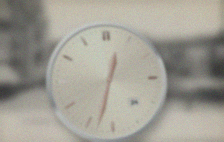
12:33
